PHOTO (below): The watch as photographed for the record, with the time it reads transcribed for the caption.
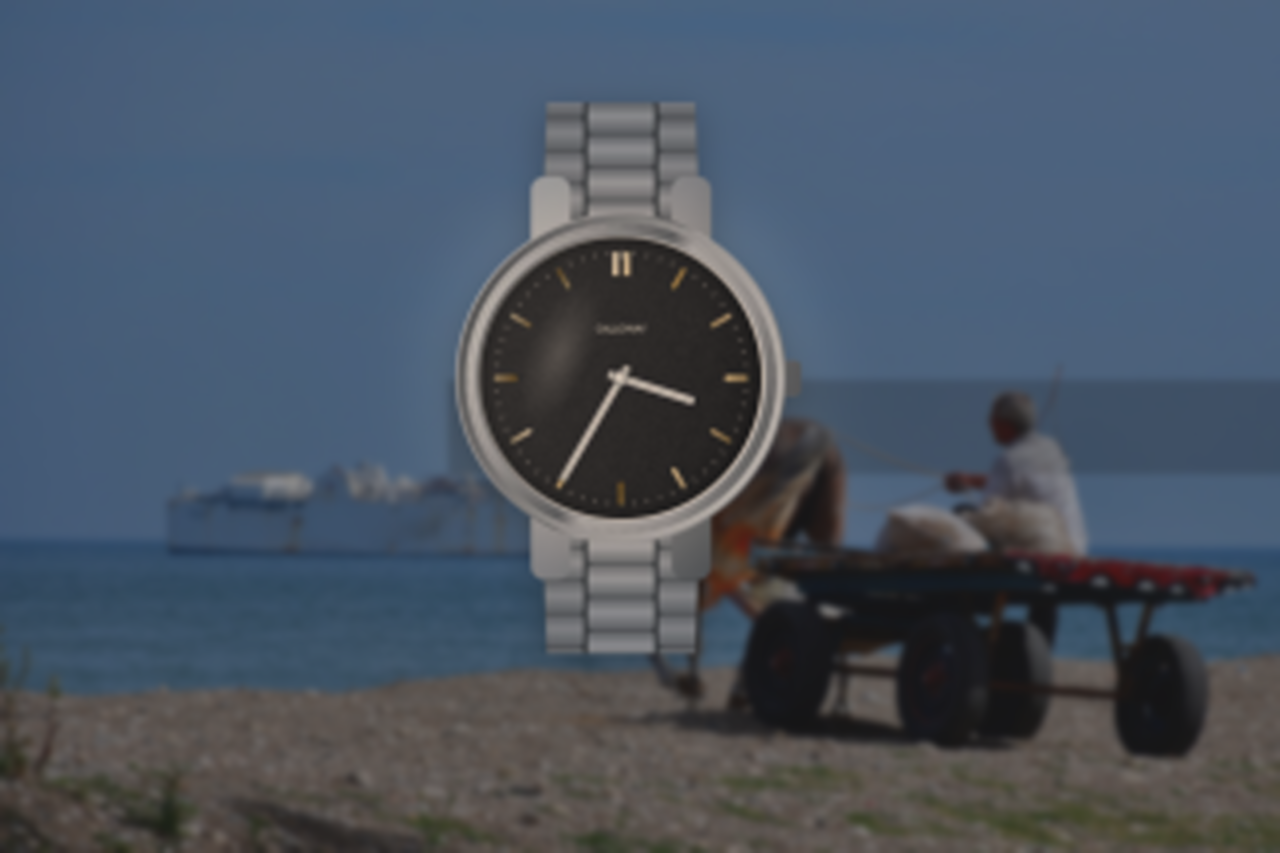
3:35
